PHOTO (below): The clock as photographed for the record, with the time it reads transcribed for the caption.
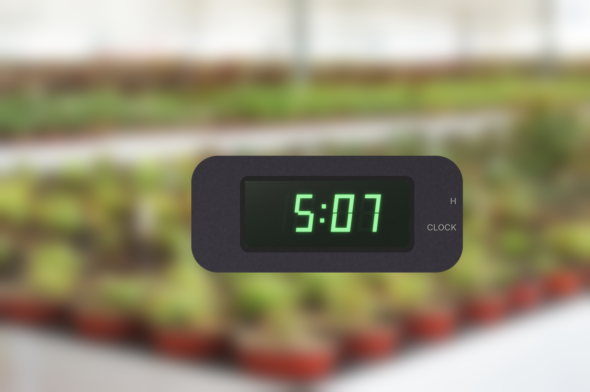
5:07
